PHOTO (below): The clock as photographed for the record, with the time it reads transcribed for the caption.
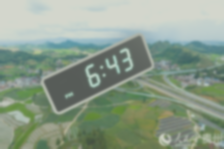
6:43
